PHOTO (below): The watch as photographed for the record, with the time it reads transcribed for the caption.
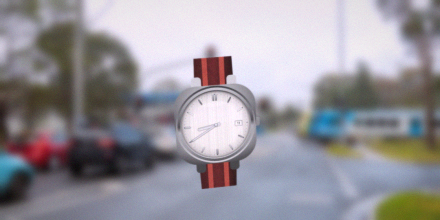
8:40
